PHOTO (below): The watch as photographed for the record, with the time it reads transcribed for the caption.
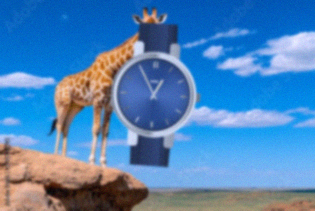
12:55
